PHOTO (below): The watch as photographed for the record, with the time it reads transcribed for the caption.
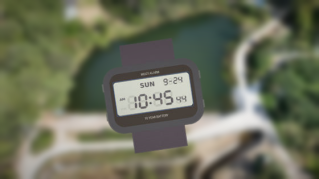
10:45:44
